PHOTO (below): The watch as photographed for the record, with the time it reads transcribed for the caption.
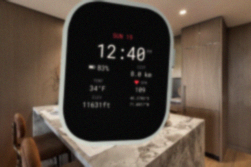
12:40
